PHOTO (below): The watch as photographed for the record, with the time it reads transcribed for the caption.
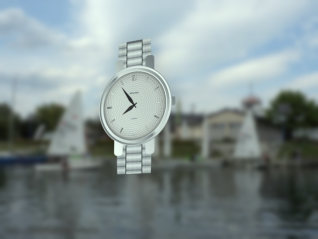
7:54
